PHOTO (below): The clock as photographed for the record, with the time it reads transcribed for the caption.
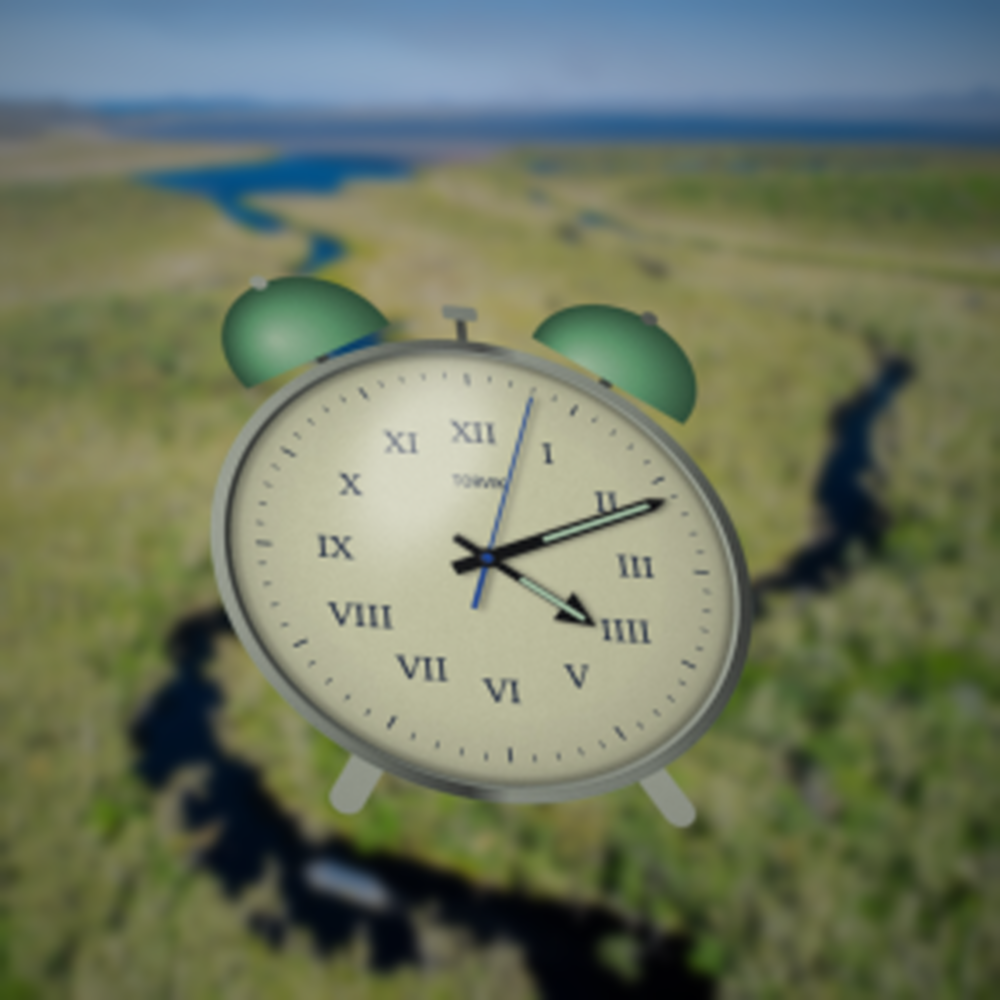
4:11:03
